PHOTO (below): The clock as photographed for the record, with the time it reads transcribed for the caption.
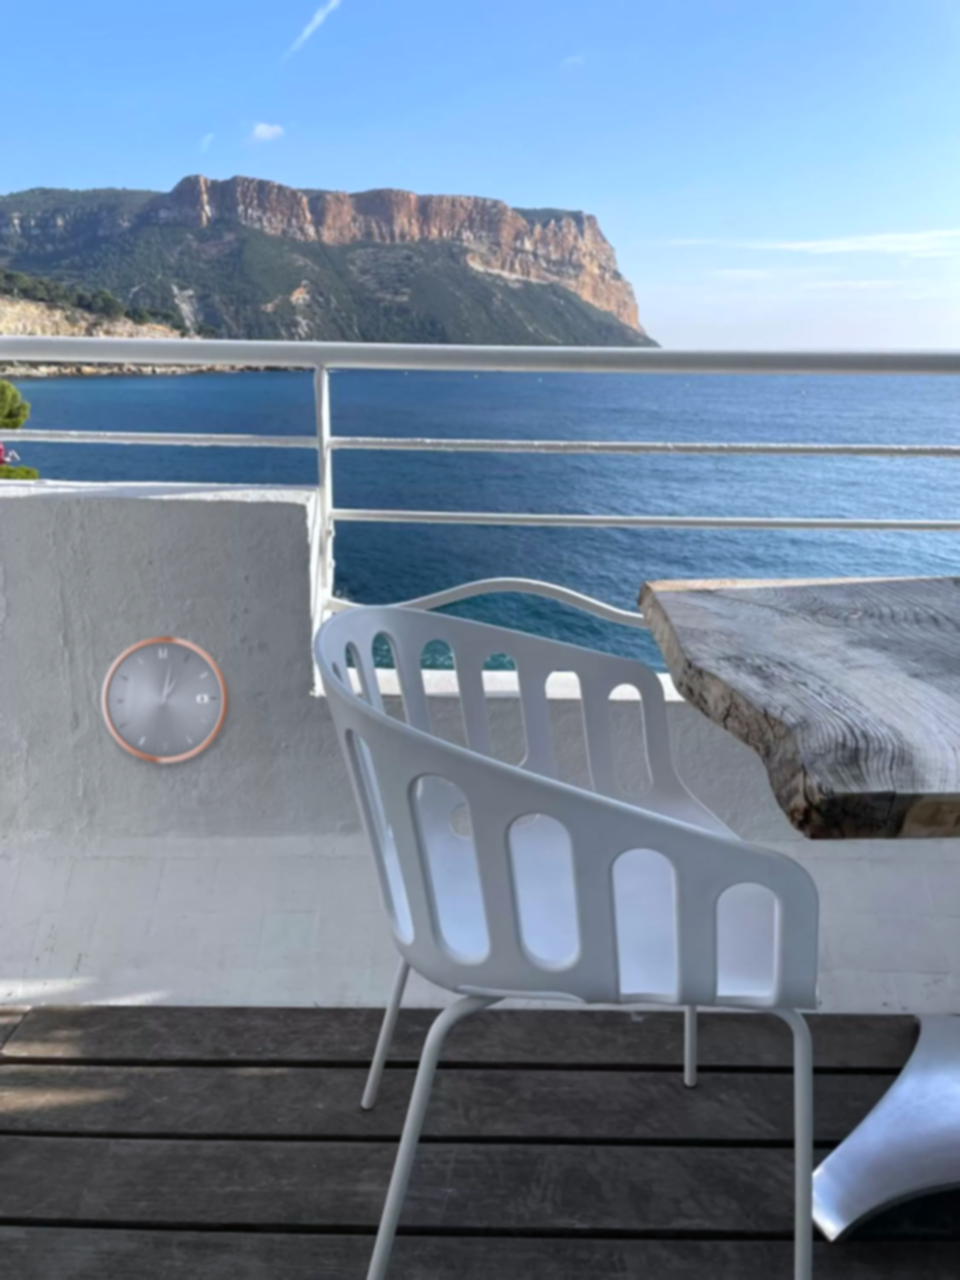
1:02
